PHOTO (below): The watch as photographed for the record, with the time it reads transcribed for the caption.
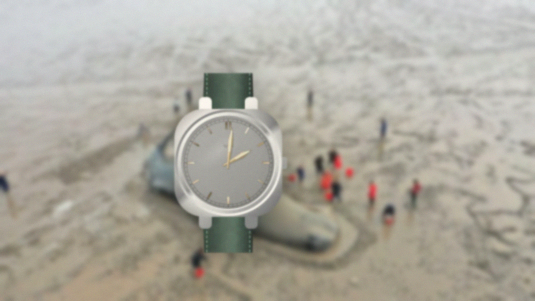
2:01
